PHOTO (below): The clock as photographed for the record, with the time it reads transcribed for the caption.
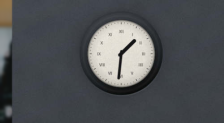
1:31
